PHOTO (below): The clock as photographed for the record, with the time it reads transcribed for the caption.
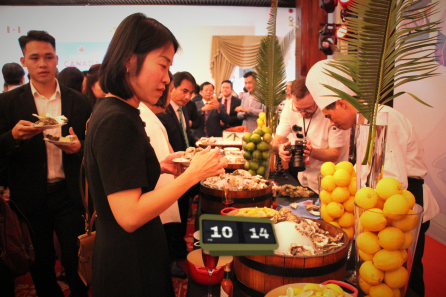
10:14
